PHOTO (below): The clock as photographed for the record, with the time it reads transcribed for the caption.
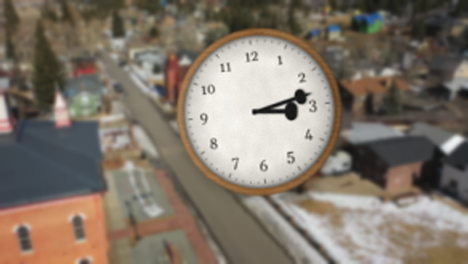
3:13
